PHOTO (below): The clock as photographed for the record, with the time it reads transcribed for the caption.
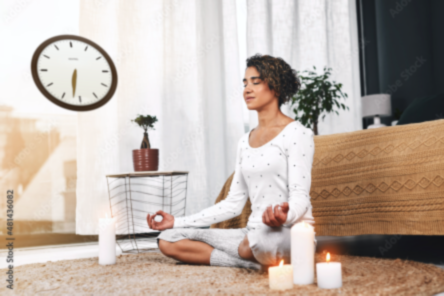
6:32
